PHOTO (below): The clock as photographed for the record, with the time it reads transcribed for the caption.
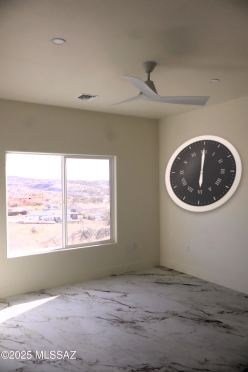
6:00
